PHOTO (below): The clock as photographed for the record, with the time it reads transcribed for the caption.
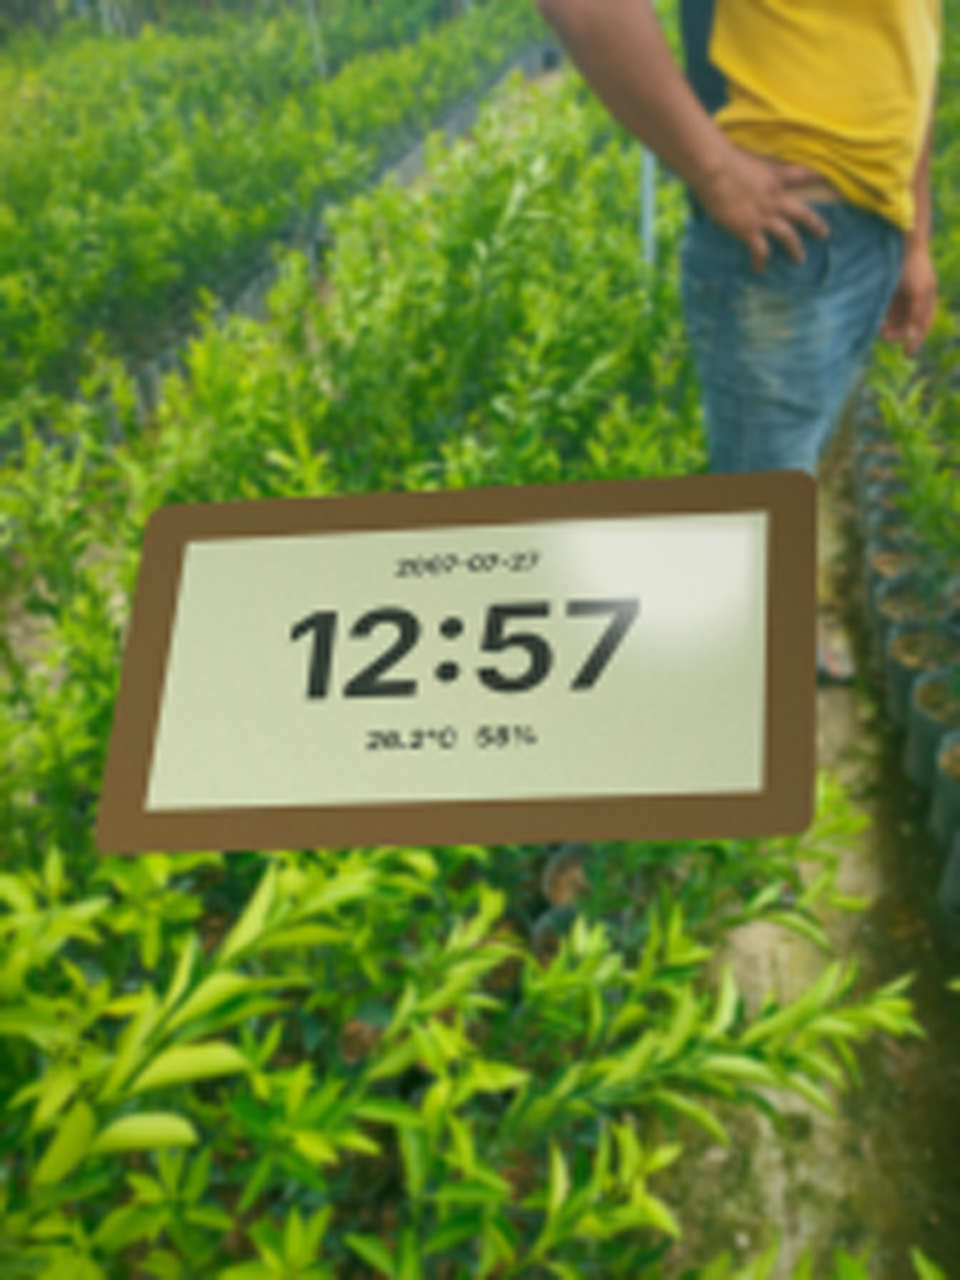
12:57
